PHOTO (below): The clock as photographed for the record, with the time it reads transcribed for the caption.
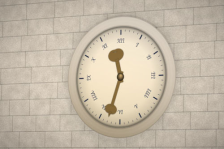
11:33
